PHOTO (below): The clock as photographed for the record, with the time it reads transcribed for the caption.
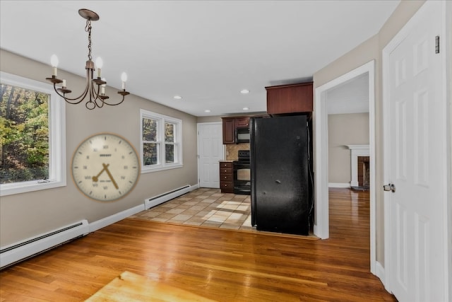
7:25
